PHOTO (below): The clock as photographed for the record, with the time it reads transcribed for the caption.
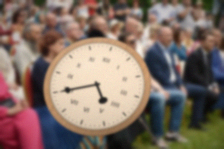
4:40
